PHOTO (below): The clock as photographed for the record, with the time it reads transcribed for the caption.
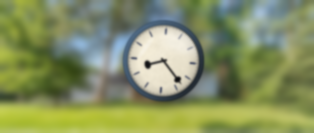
8:23
